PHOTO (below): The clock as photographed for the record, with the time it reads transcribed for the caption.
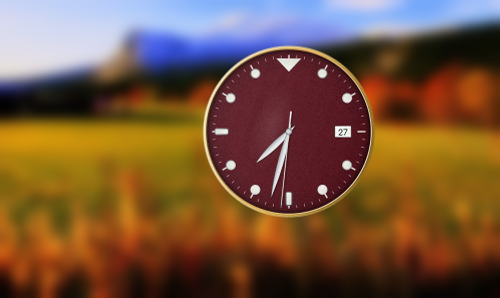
7:32:31
